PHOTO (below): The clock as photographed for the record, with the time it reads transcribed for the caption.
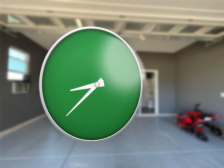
8:38
